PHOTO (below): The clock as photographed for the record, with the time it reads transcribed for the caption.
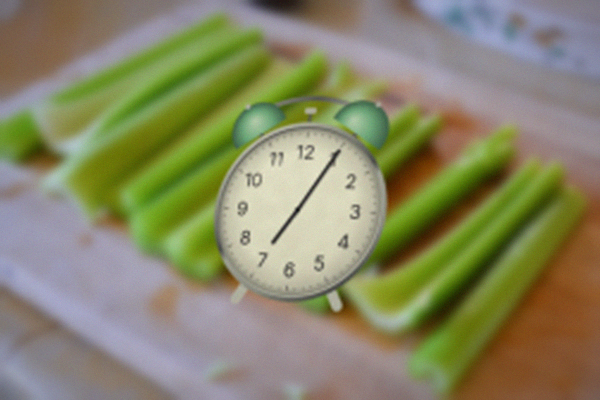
7:05
